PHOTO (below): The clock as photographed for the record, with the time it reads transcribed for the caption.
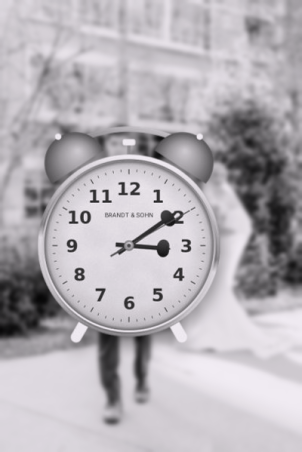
3:09:10
